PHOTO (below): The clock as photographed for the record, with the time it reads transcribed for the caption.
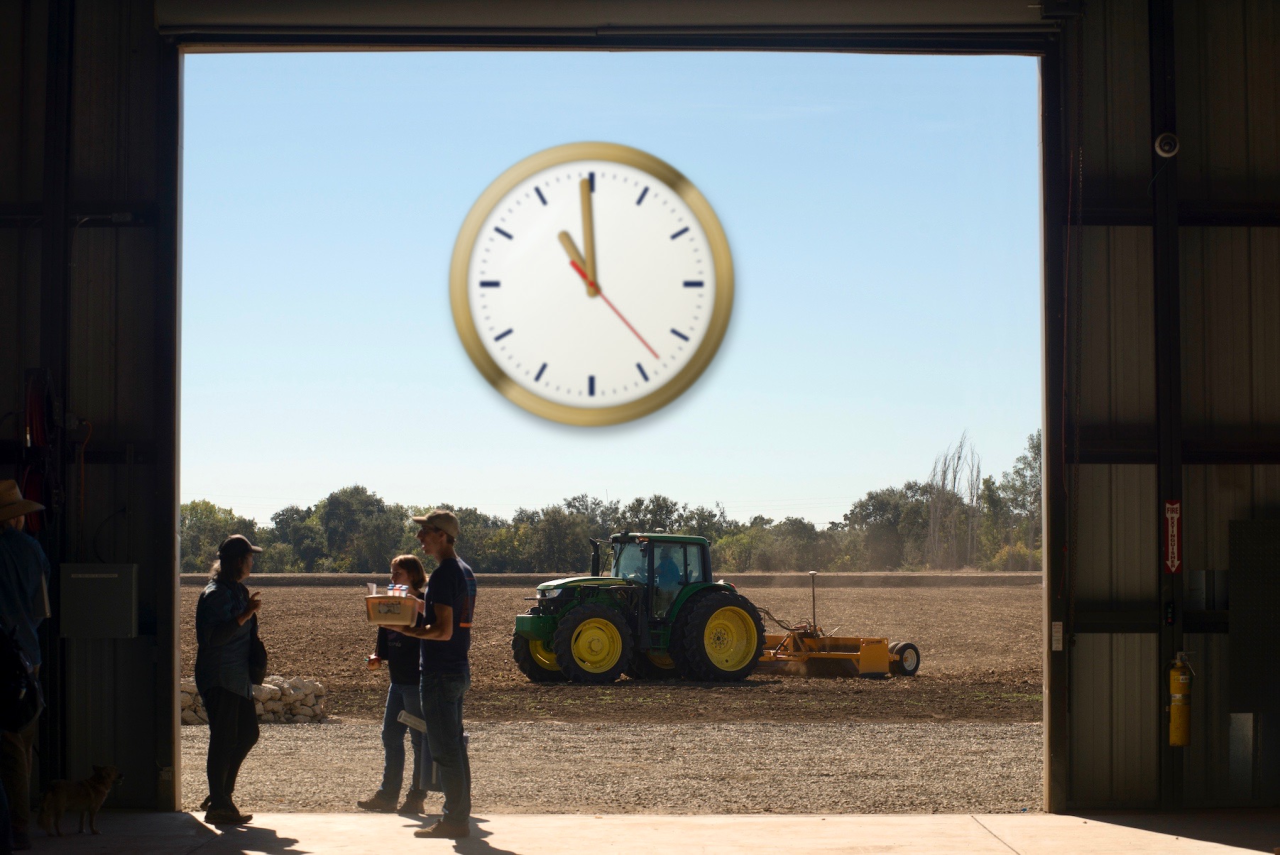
10:59:23
